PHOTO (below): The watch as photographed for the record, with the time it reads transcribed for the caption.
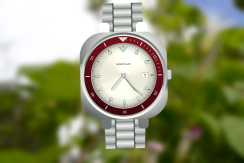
7:23
